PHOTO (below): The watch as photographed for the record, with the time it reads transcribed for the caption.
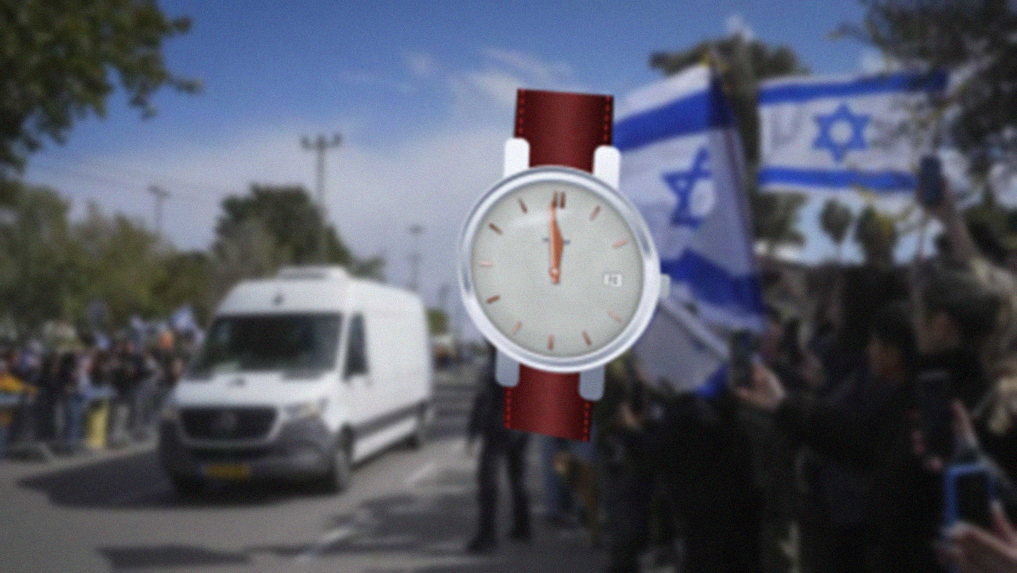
11:59
